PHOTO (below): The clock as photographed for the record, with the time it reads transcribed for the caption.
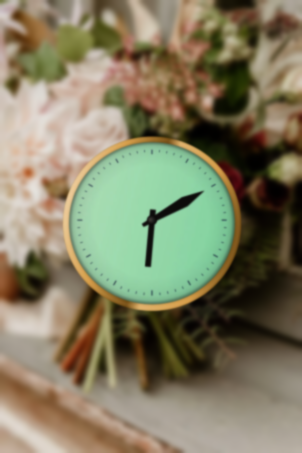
6:10
